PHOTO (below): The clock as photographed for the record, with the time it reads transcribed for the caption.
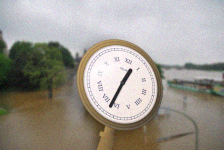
12:32
